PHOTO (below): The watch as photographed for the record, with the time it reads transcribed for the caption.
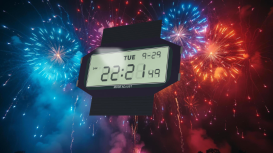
22:21:49
